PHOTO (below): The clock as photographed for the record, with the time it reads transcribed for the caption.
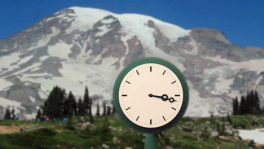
3:17
